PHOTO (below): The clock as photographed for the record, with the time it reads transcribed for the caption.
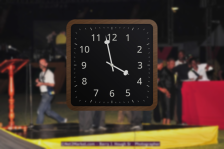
3:58
